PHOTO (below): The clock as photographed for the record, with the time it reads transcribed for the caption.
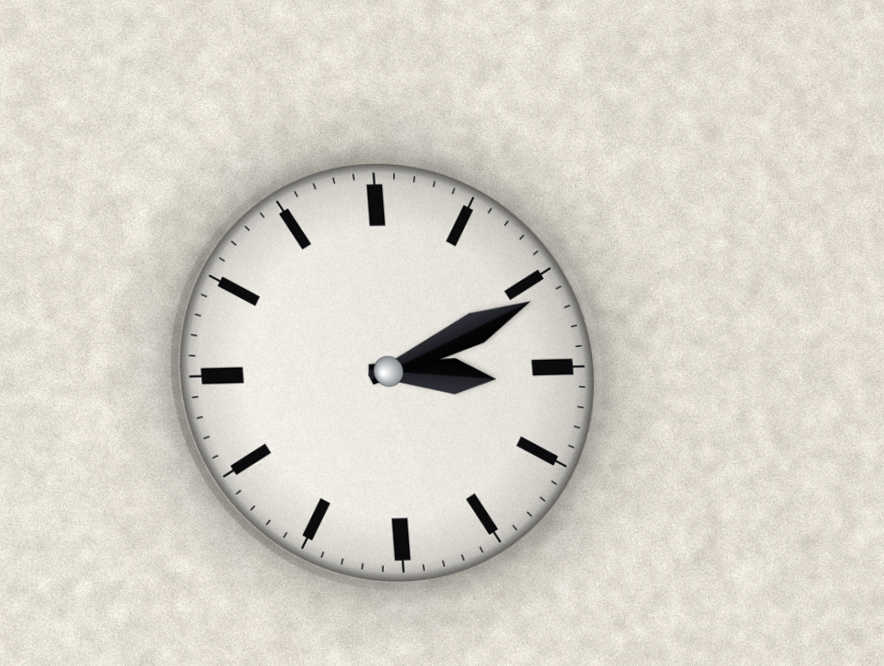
3:11
